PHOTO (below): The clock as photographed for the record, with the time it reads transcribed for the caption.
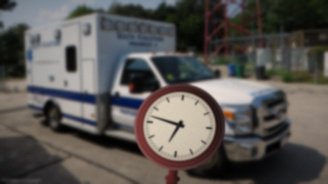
6:47
